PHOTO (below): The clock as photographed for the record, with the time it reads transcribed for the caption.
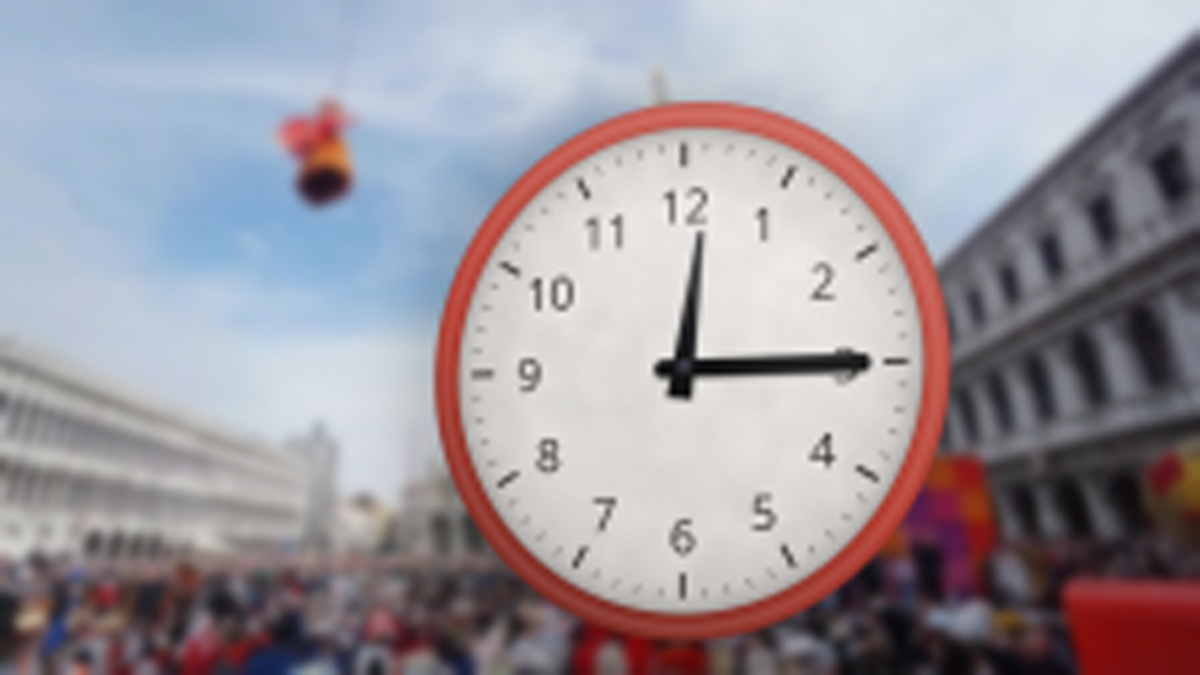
12:15
